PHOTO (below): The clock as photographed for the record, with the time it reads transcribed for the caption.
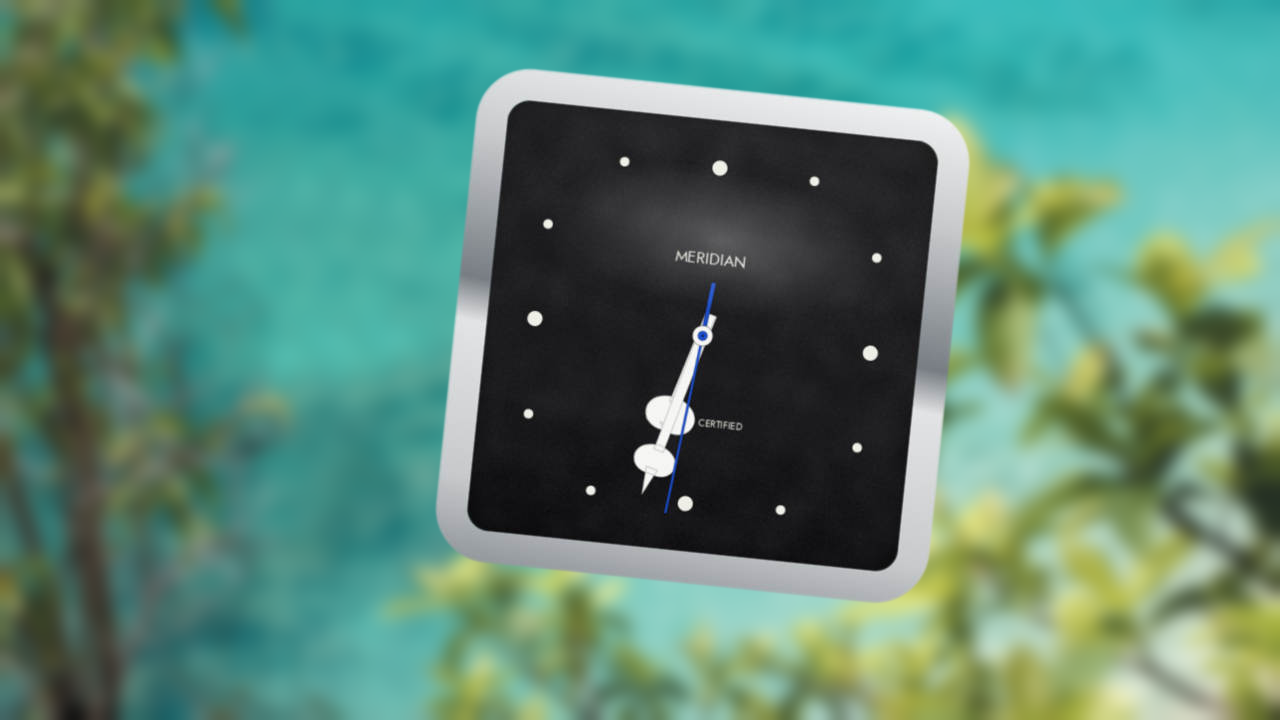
6:32:31
